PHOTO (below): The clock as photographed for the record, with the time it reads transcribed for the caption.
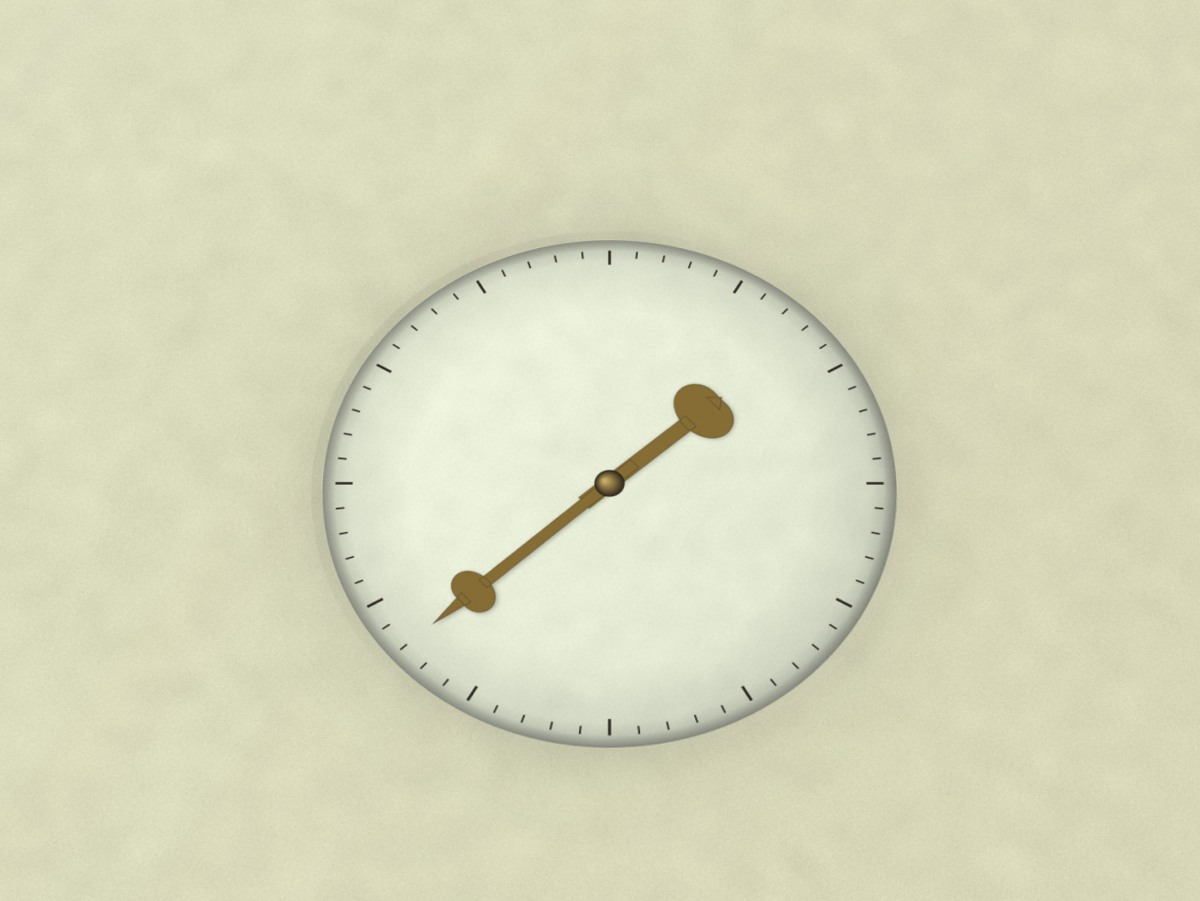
1:38
